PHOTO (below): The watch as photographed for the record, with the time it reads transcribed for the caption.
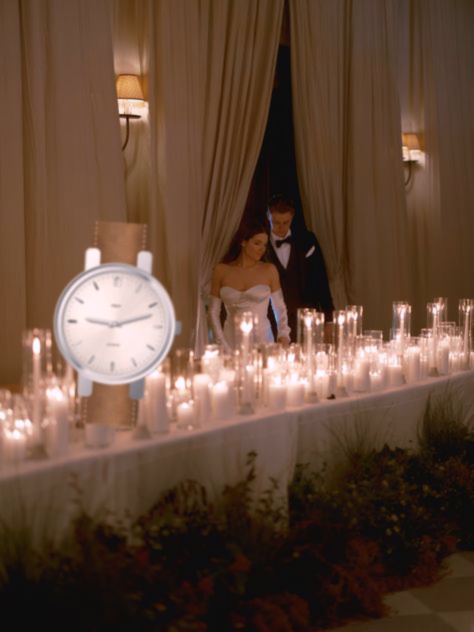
9:12
